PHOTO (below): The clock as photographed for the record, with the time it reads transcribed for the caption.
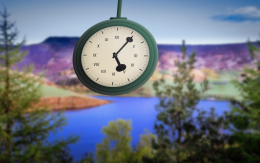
5:06
